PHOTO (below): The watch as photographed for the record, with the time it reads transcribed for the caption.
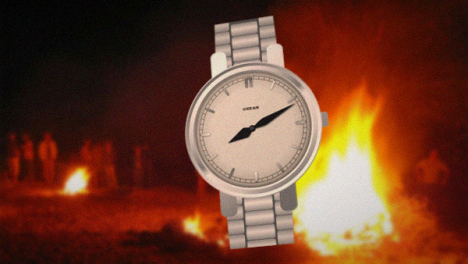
8:11
